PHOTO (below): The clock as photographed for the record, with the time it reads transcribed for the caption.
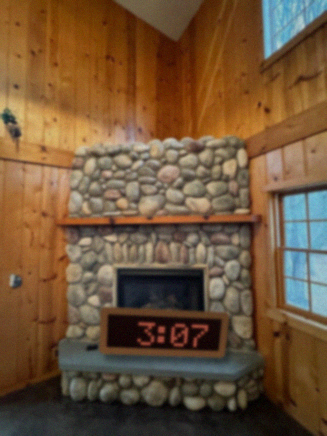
3:07
